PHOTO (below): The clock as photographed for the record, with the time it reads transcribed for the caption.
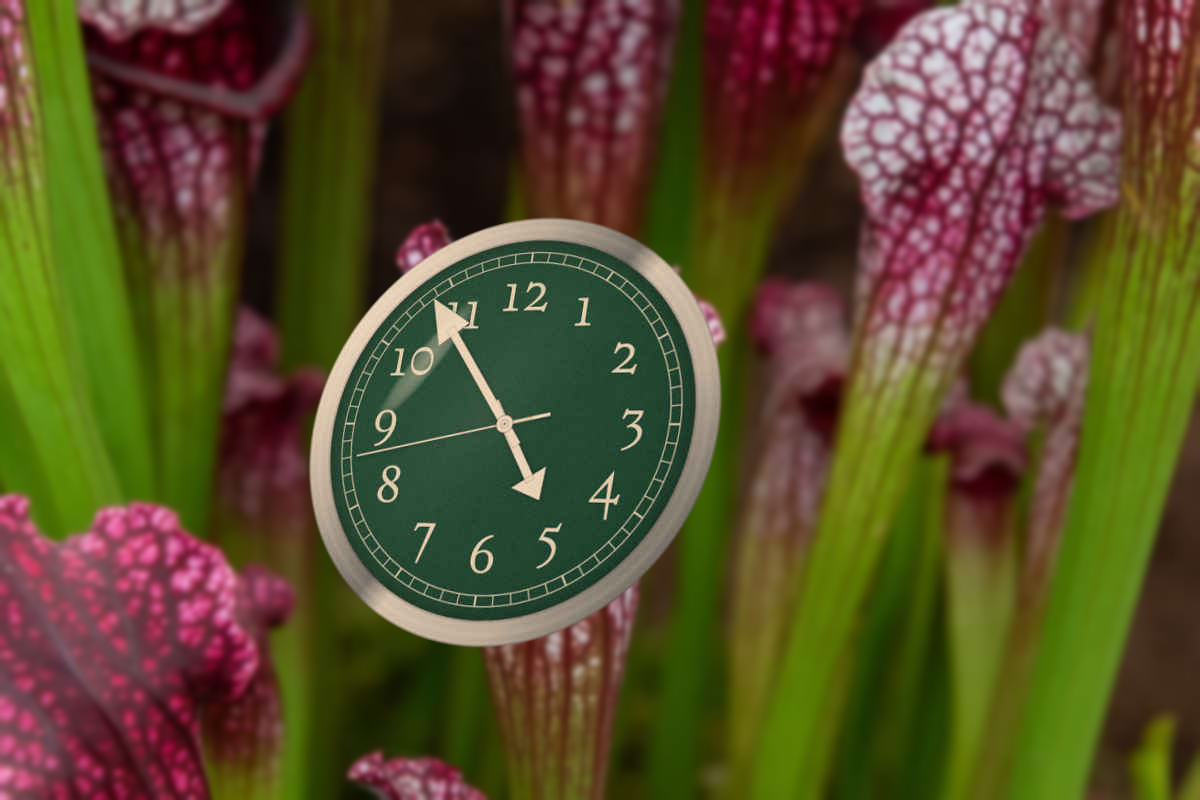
4:53:43
